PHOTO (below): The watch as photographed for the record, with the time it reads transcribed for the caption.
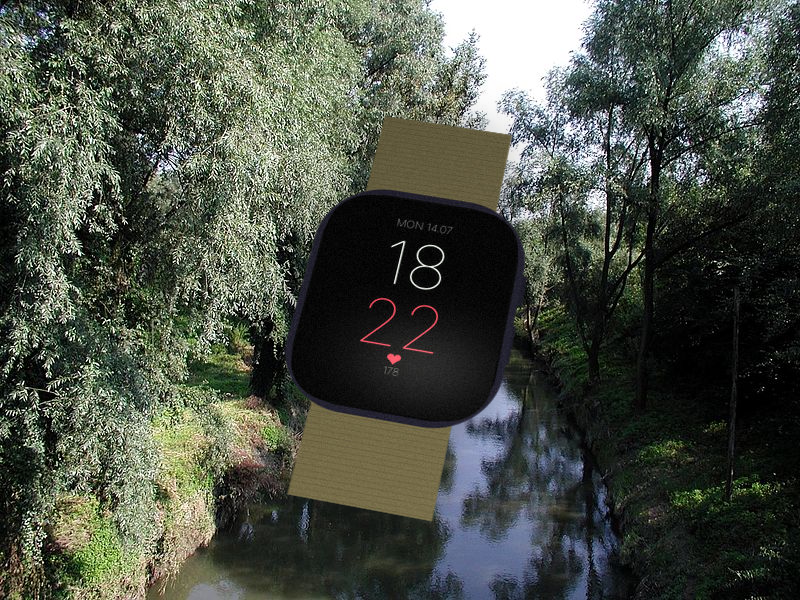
18:22
